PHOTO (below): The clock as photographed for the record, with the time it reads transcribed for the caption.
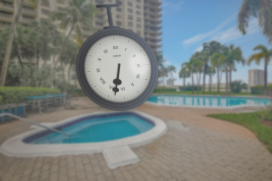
6:33
